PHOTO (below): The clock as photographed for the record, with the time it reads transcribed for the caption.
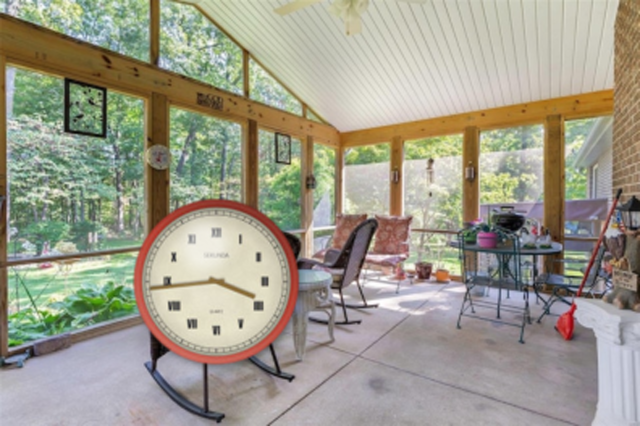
3:44
